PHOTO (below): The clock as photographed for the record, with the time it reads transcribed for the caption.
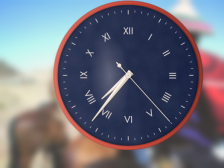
7:36:23
